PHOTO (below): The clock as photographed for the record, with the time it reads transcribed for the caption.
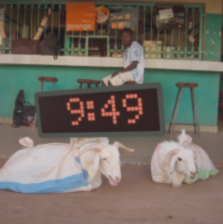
9:49
